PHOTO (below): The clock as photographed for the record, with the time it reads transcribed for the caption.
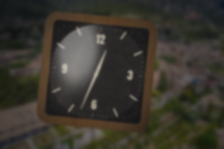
12:33
